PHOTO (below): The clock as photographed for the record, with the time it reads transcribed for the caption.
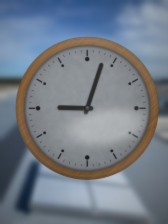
9:03
